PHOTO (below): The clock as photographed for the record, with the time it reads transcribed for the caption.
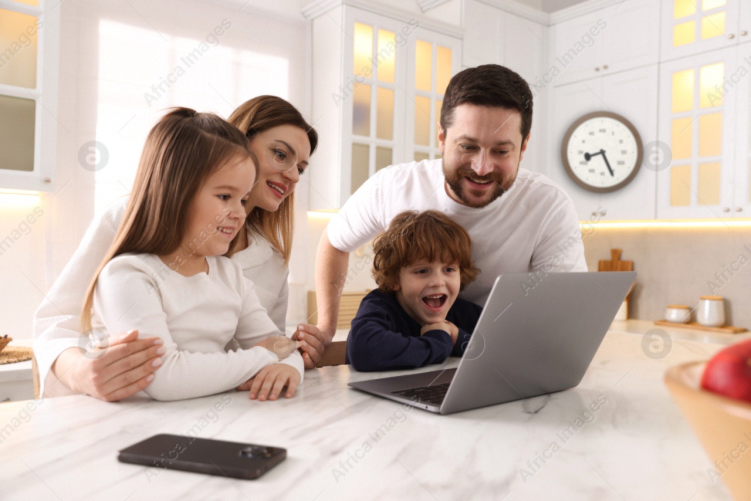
8:26
